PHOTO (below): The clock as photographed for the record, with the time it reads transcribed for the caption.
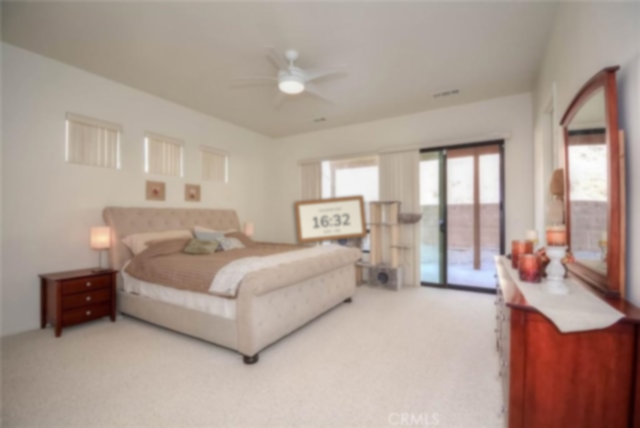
16:32
